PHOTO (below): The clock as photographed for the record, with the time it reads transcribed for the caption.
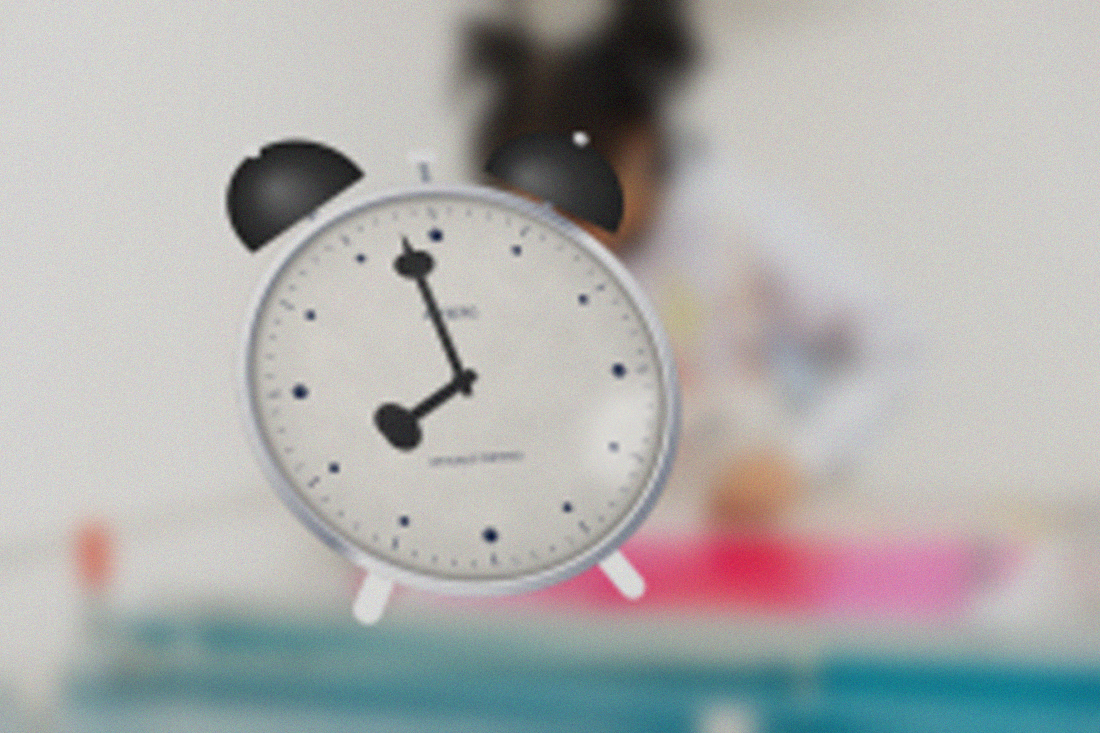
7:58
